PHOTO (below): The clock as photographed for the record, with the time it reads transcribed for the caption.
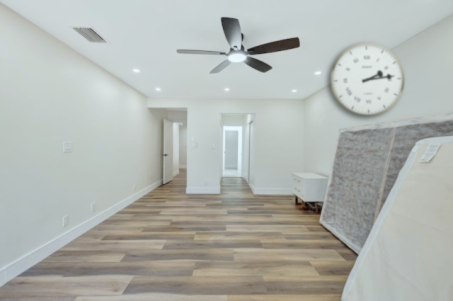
2:14
